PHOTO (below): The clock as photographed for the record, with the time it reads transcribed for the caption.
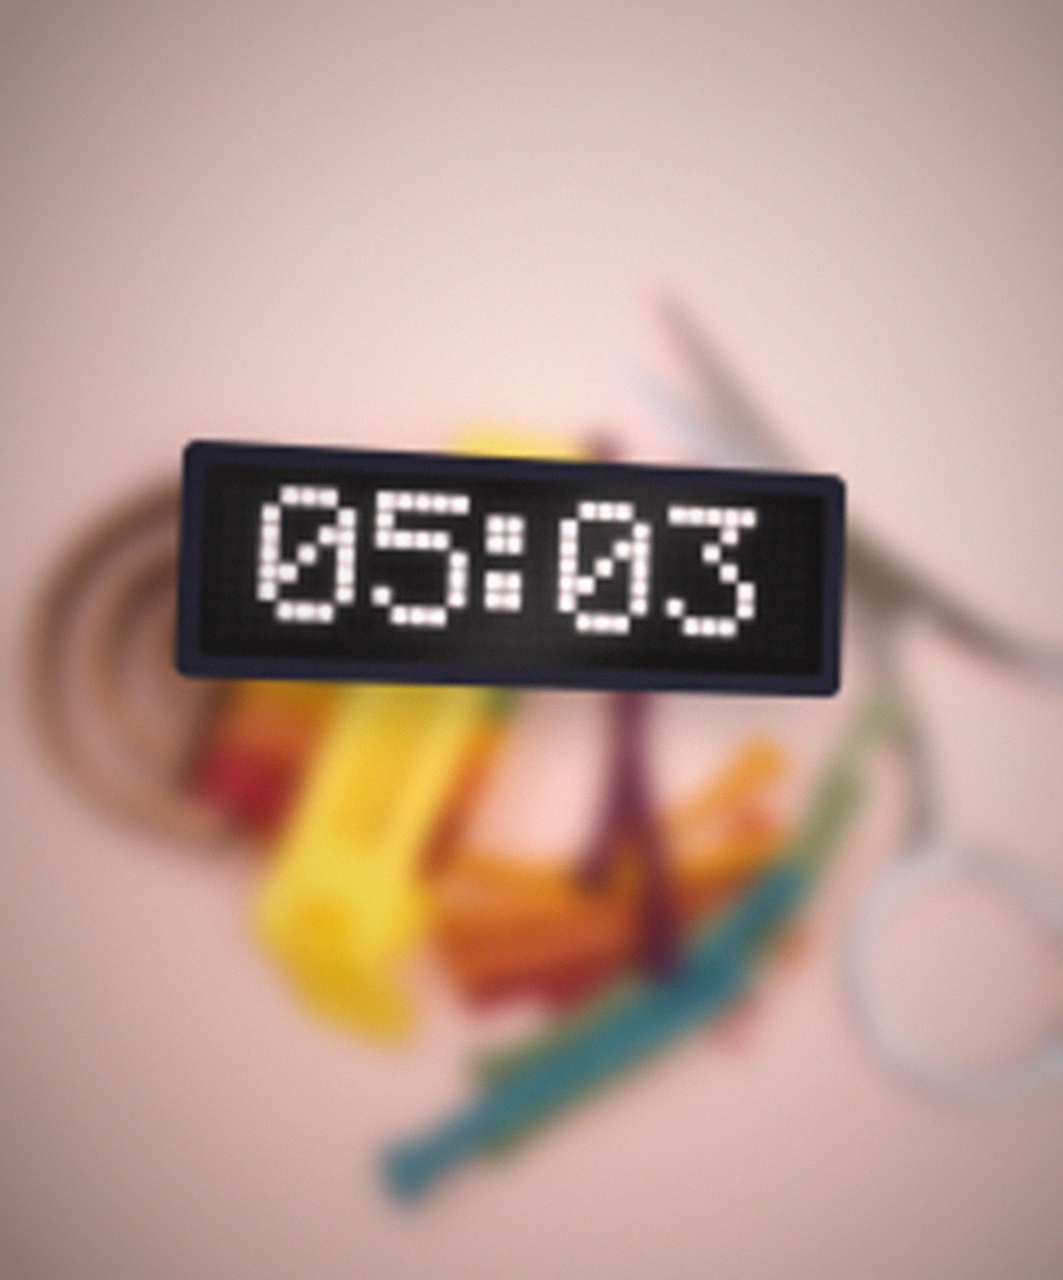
5:03
